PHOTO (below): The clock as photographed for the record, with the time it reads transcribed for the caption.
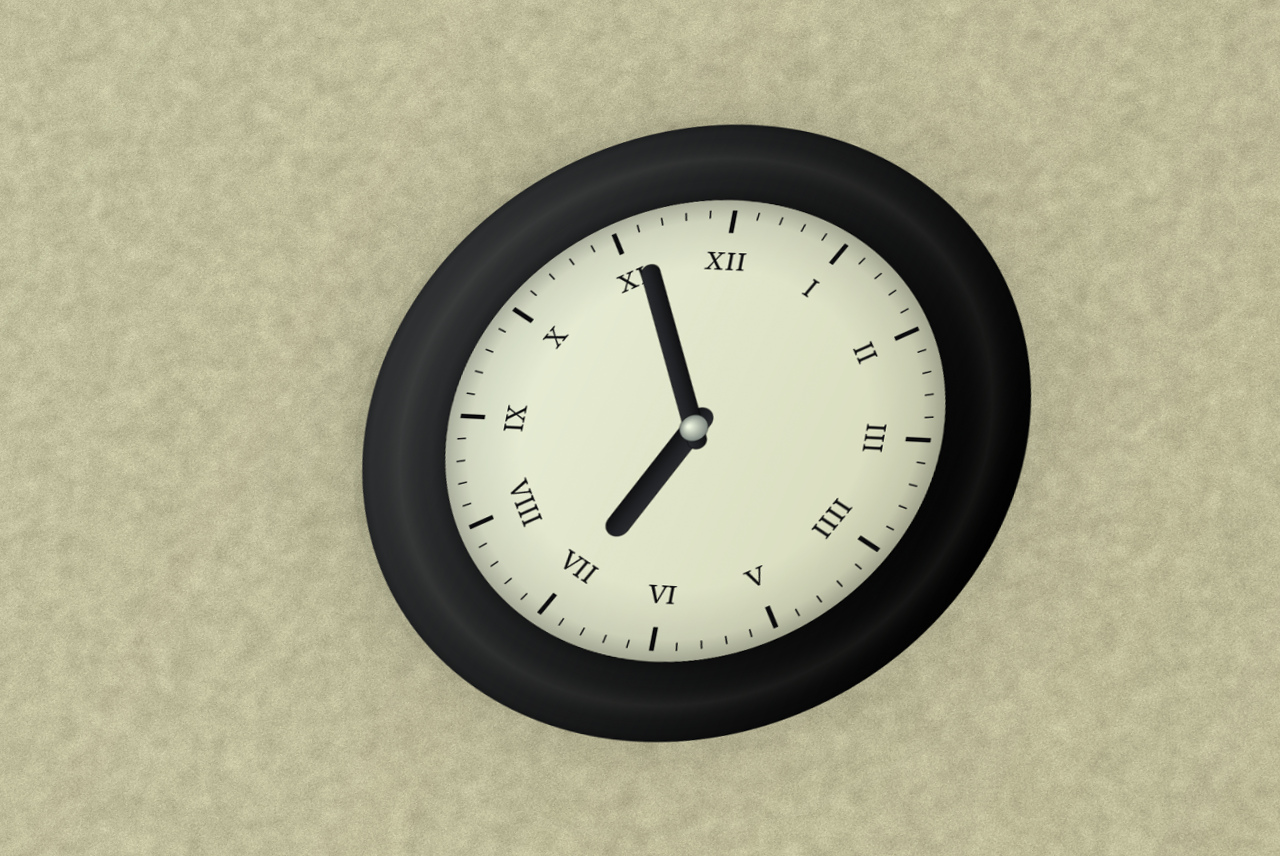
6:56
